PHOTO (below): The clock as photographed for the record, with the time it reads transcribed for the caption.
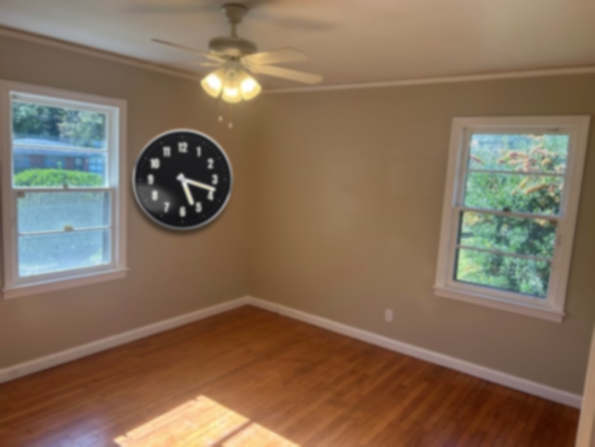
5:18
